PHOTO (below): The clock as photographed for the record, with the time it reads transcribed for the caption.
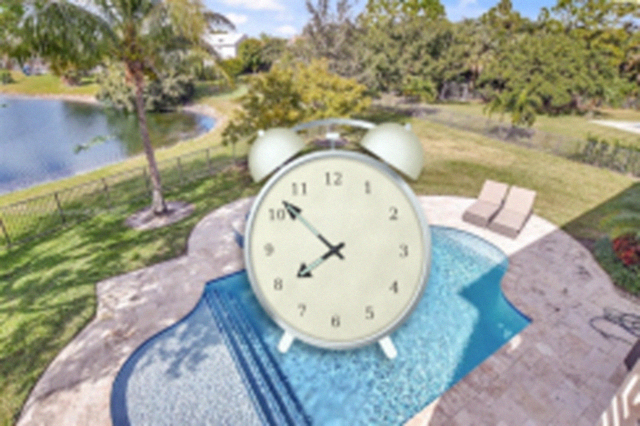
7:52
